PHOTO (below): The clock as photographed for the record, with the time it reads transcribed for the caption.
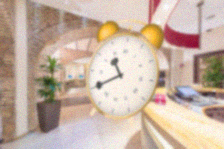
10:40
